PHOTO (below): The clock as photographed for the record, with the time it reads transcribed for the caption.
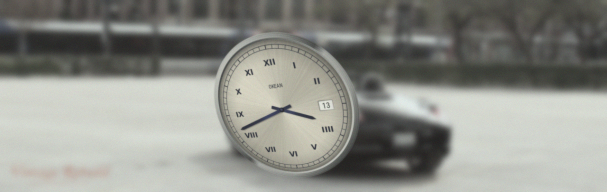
3:42
